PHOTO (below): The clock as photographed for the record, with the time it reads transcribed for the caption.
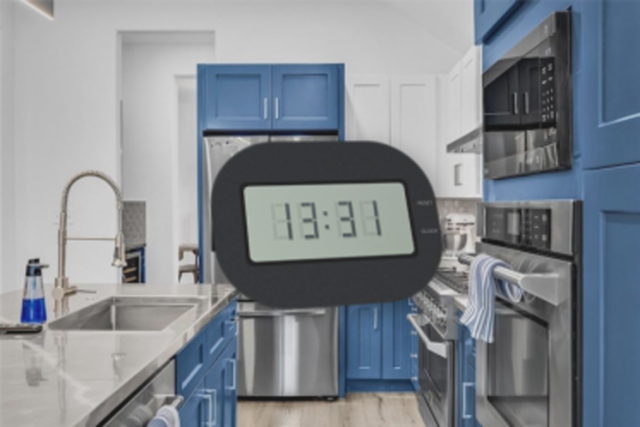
13:31
